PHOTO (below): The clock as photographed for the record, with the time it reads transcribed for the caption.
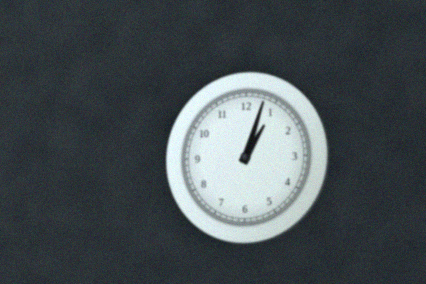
1:03
